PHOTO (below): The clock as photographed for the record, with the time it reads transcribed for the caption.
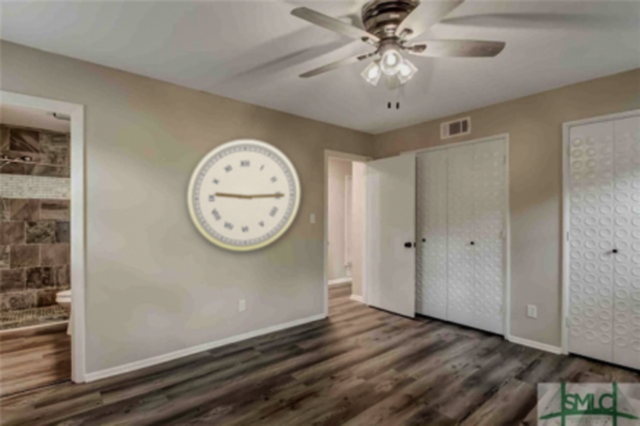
9:15
